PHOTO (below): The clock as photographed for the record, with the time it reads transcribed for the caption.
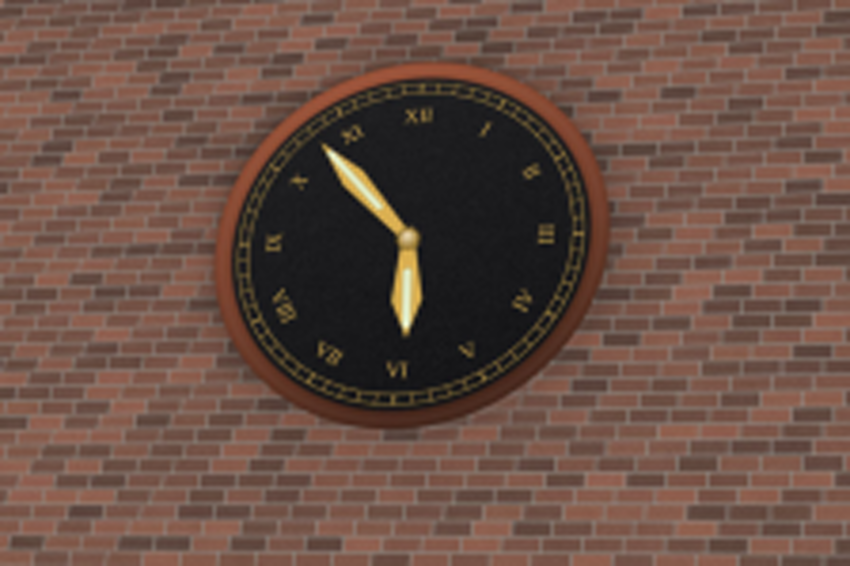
5:53
